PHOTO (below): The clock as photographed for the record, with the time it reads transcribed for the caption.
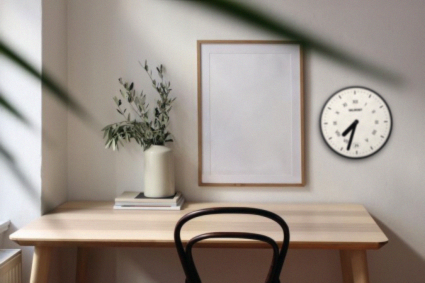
7:33
